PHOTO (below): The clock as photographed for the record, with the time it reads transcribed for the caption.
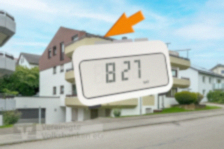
8:27
